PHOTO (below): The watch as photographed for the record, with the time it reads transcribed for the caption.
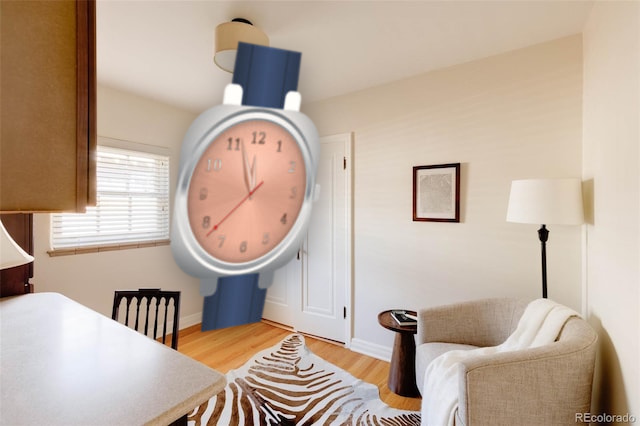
11:56:38
